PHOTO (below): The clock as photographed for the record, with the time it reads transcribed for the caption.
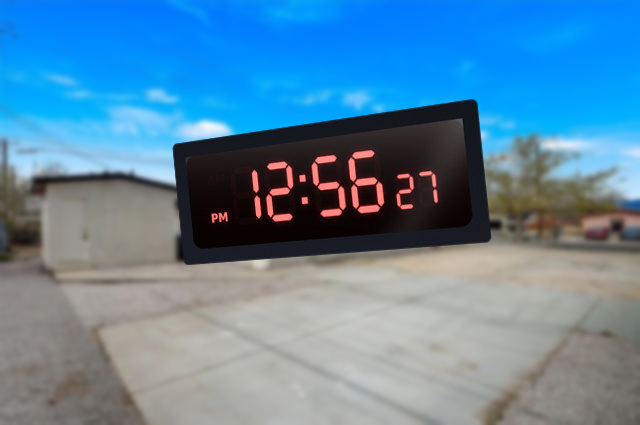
12:56:27
